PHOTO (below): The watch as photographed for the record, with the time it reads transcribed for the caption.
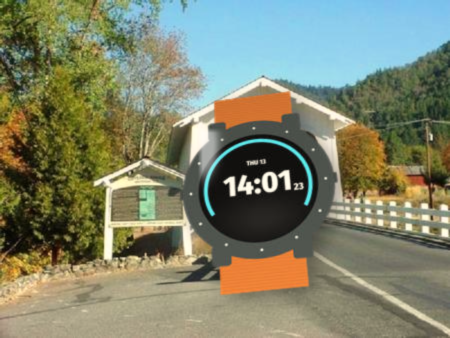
14:01:23
